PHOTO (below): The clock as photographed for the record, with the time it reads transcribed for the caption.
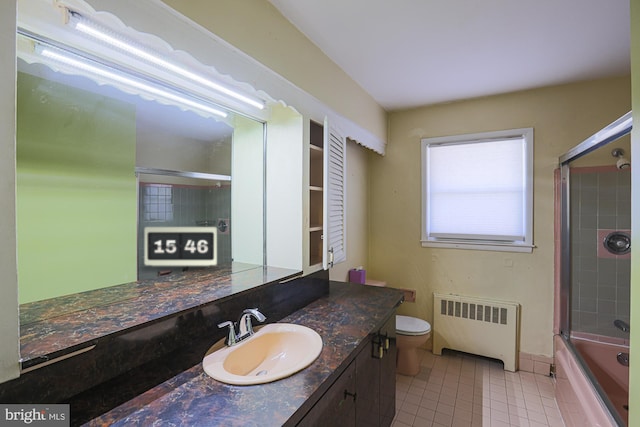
15:46
